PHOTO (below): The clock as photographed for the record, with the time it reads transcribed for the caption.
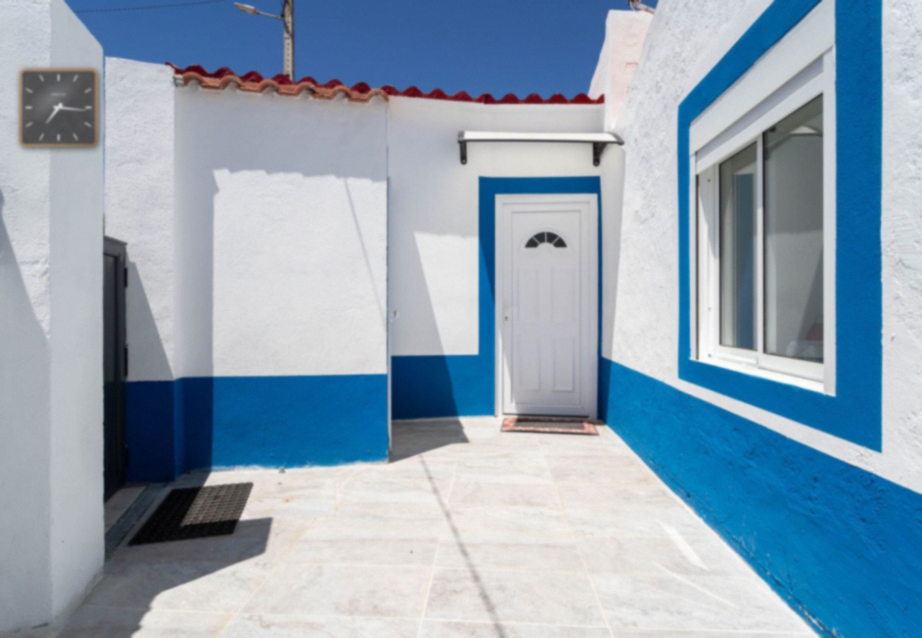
7:16
